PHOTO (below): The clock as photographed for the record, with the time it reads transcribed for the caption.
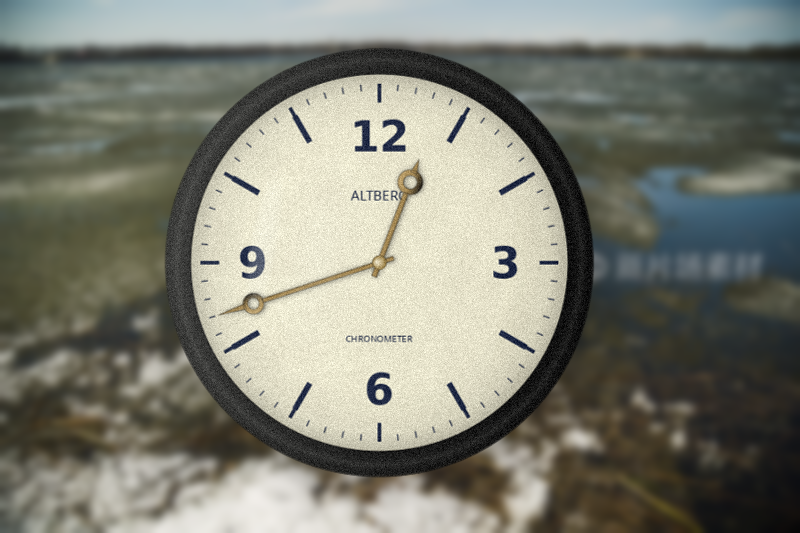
12:42
